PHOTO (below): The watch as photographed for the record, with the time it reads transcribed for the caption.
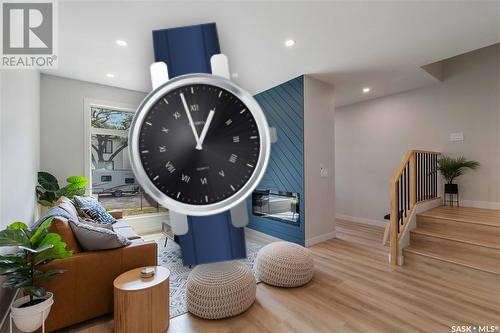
12:58
